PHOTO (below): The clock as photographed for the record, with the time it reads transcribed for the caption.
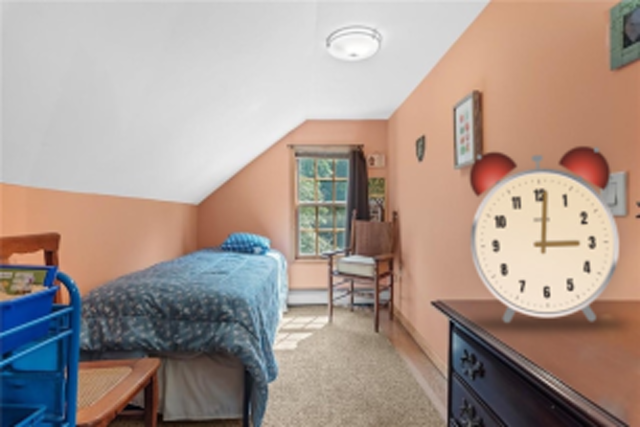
3:01
